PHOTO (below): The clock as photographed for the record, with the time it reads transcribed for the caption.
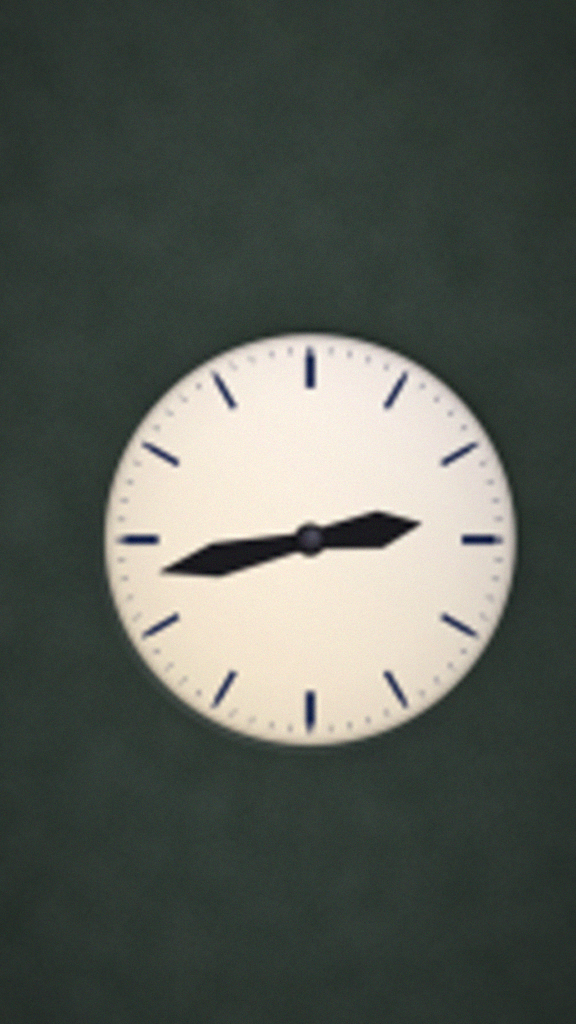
2:43
